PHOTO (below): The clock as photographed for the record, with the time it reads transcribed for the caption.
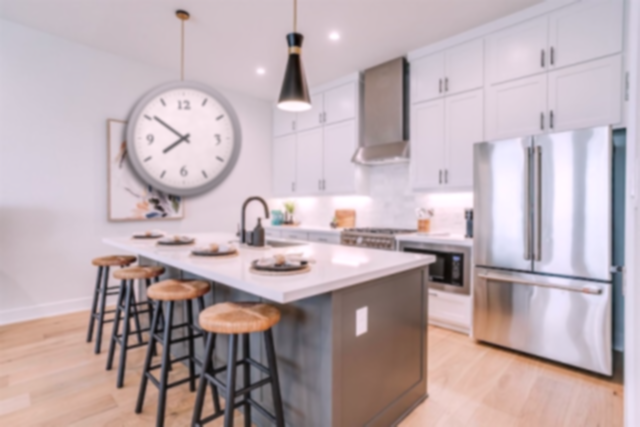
7:51
